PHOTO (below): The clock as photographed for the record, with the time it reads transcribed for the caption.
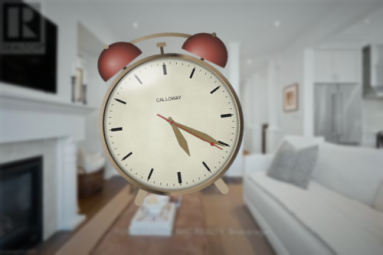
5:20:21
